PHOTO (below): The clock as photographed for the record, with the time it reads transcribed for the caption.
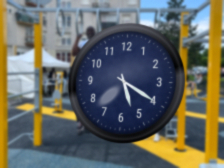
5:20
